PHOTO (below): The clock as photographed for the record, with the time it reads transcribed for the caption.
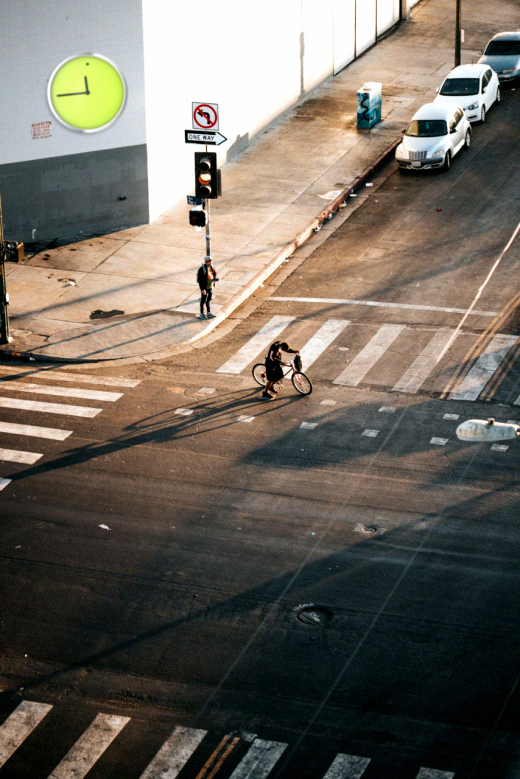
11:44
